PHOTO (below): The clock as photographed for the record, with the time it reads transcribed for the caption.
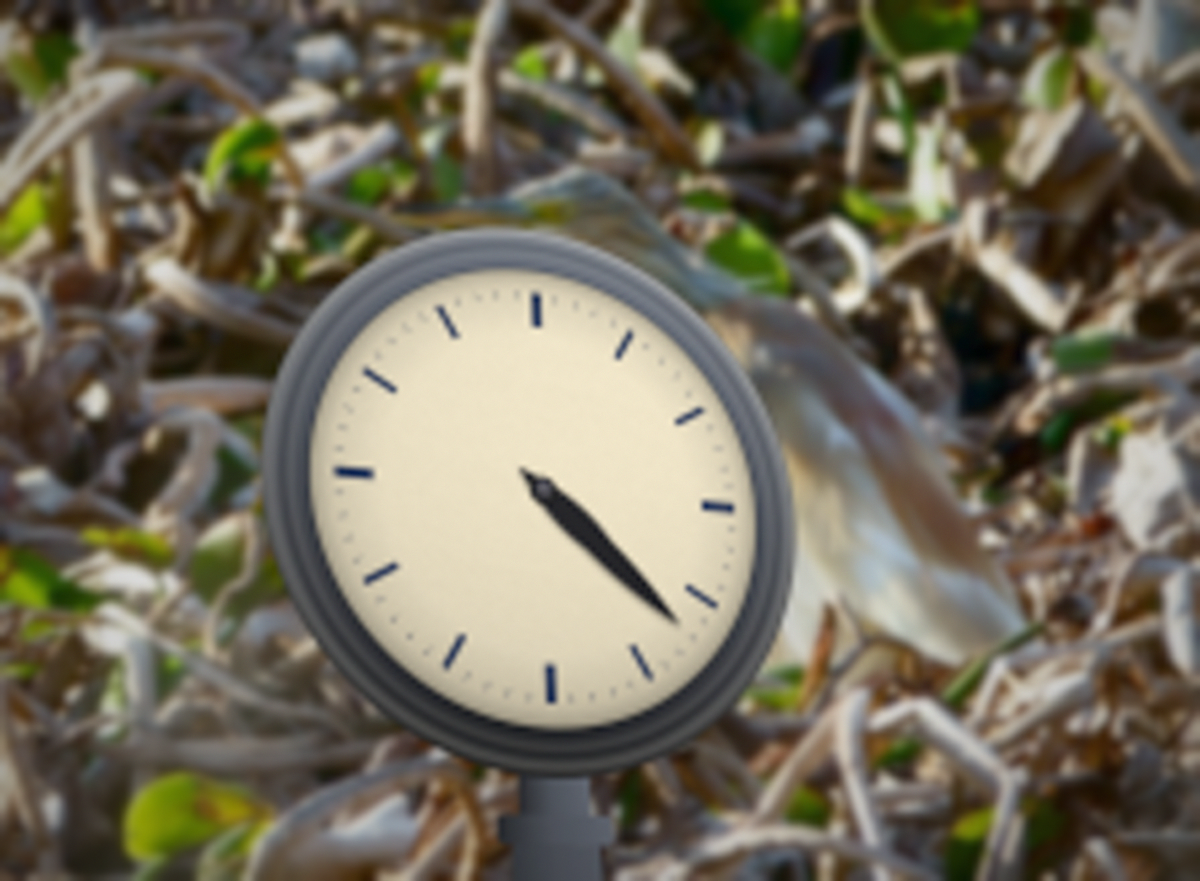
4:22
